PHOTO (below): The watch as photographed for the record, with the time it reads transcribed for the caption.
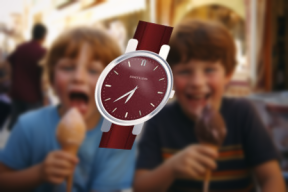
6:38
